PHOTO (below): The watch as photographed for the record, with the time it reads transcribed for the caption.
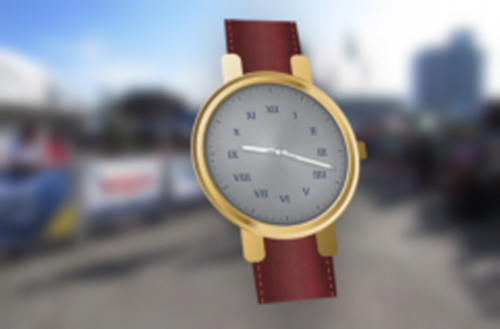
9:18
